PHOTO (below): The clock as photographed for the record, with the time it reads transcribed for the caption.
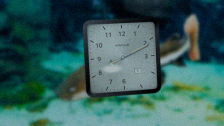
8:11
